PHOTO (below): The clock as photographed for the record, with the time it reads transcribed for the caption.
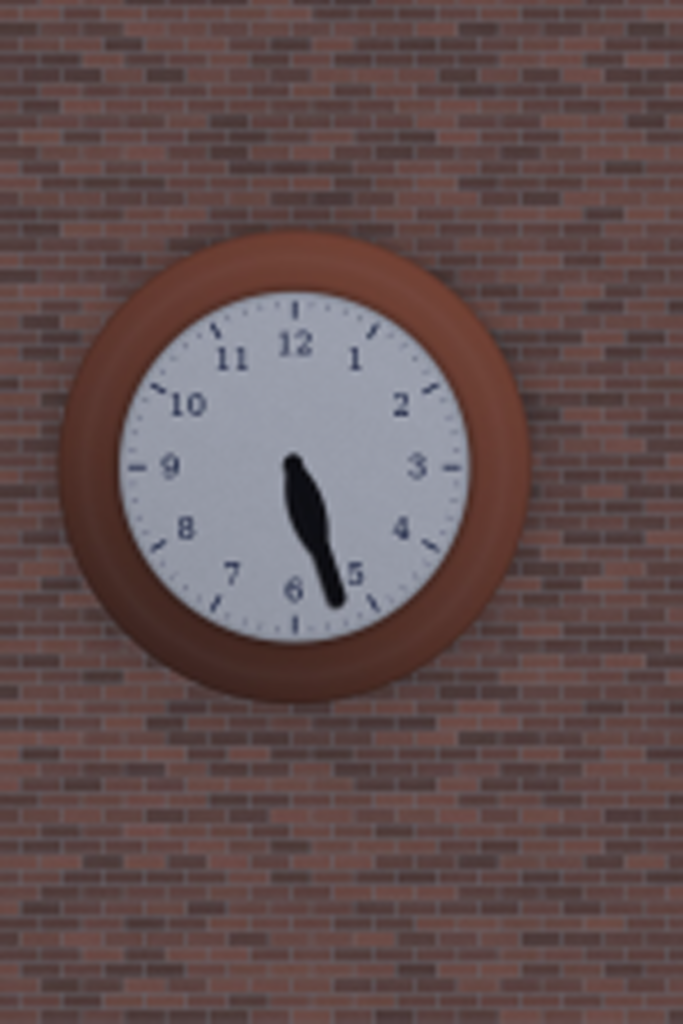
5:27
